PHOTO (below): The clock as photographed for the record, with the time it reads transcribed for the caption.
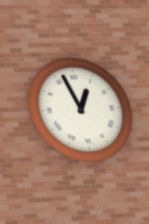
12:57
